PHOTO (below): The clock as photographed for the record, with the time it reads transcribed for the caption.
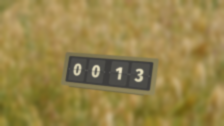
0:13
